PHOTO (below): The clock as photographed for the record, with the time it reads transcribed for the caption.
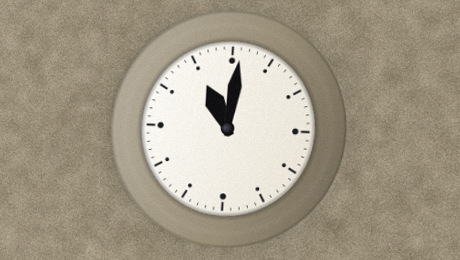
11:01
